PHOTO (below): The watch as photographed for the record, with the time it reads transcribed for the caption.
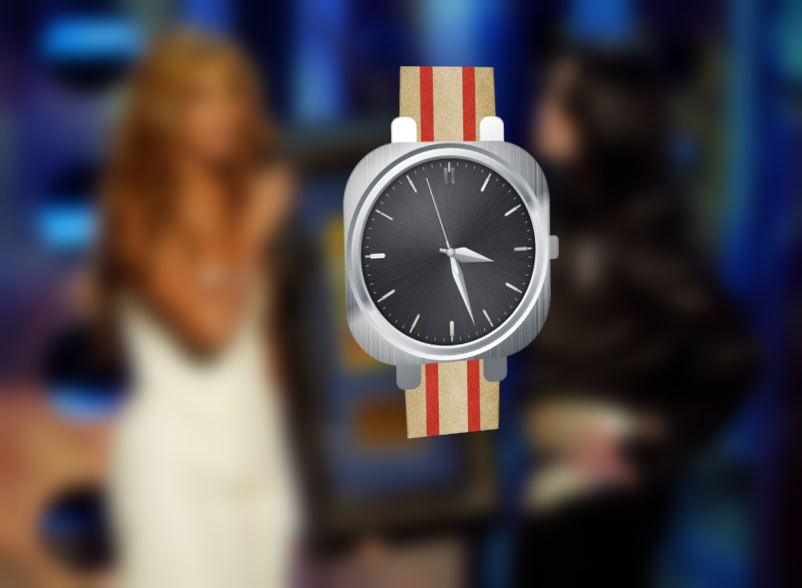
3:26:57
